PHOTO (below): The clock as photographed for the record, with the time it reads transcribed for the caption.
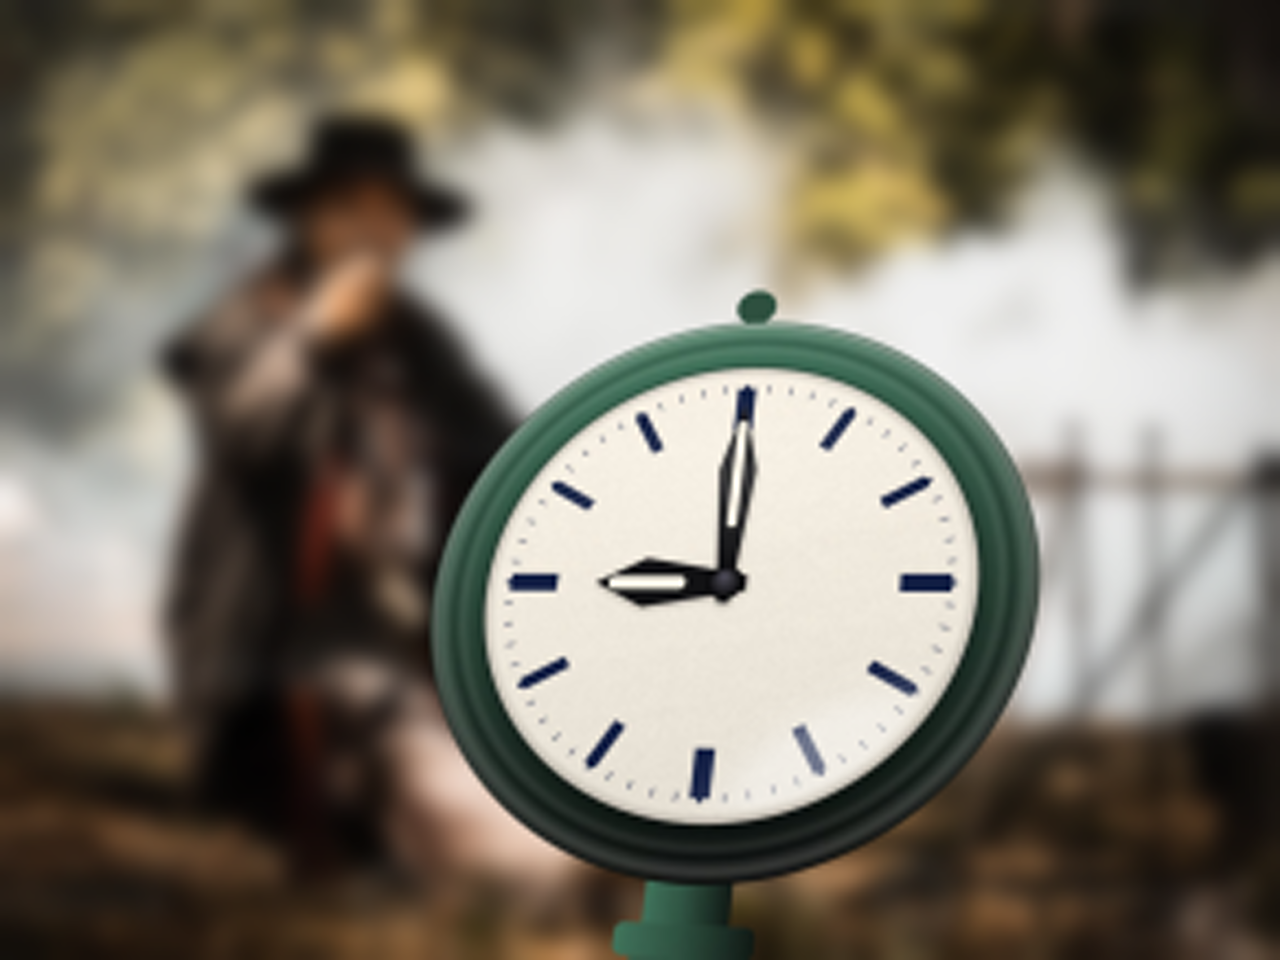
9:00
